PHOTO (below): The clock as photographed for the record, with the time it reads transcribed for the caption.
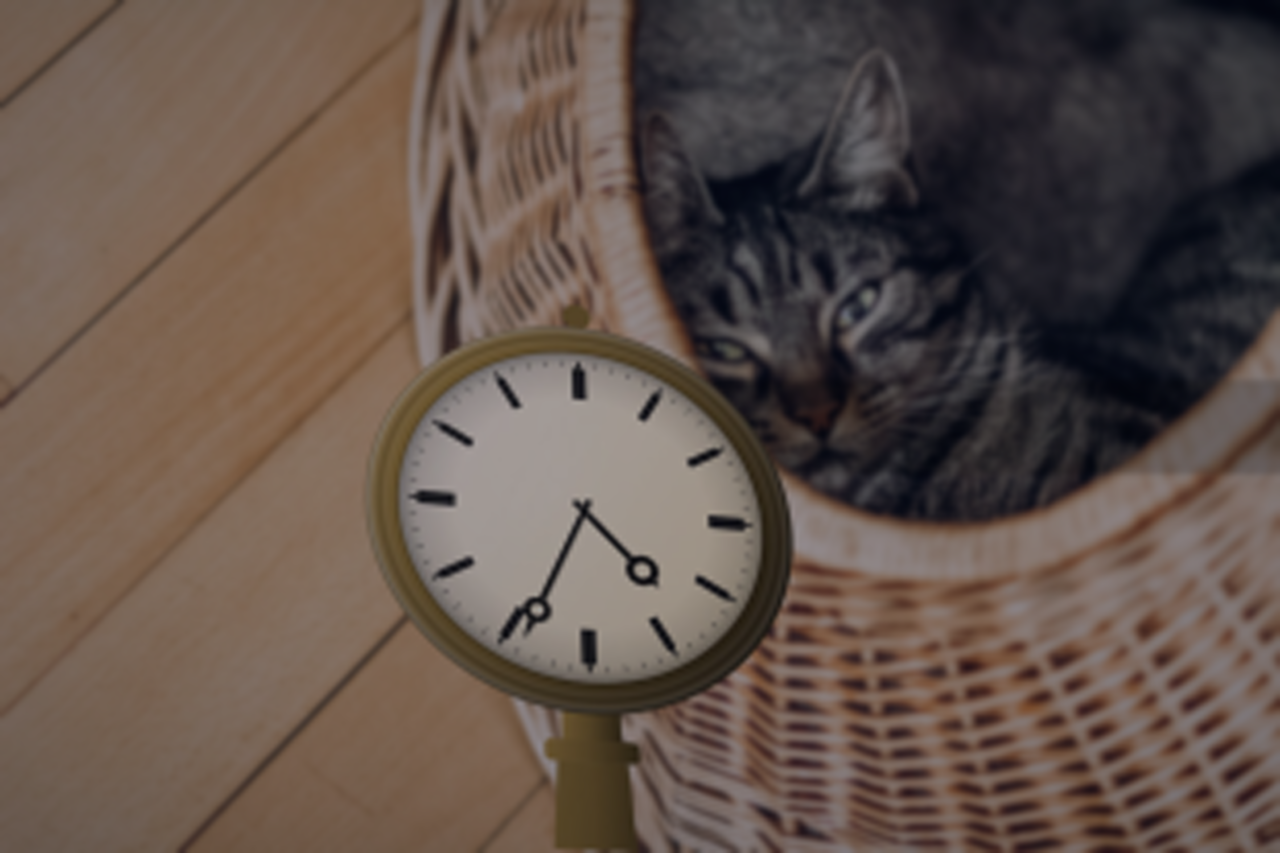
4:34
